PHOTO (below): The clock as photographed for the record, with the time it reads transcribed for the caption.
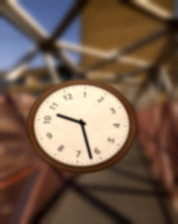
10:32
